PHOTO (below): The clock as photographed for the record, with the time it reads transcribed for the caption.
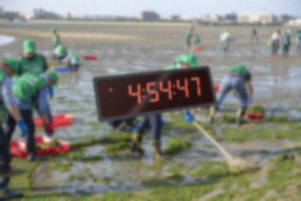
4:54:47
